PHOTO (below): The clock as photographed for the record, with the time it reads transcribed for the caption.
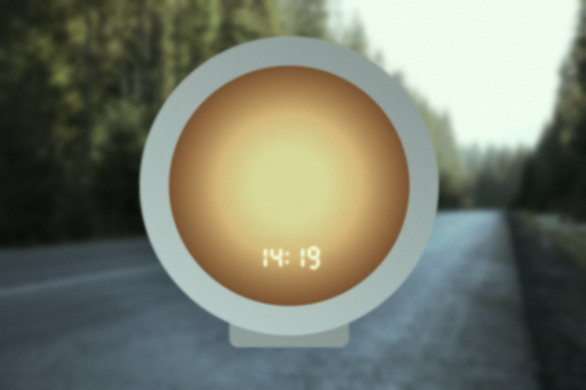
14:19
